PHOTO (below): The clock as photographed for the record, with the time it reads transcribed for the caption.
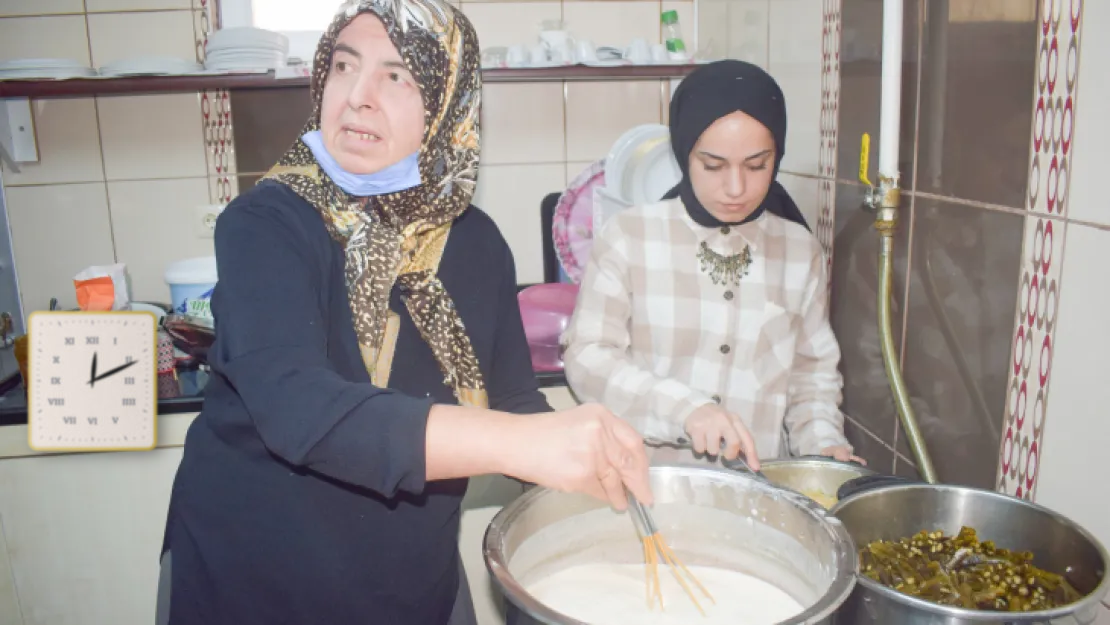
12:11
